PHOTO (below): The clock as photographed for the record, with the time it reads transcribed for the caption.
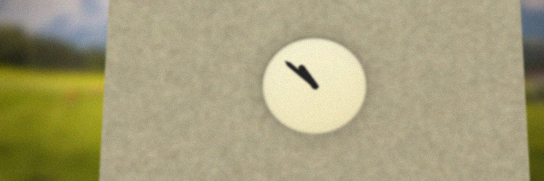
10:52
